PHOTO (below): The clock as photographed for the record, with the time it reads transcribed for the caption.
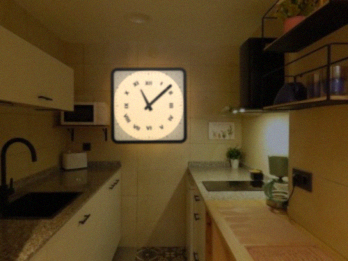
11:08
